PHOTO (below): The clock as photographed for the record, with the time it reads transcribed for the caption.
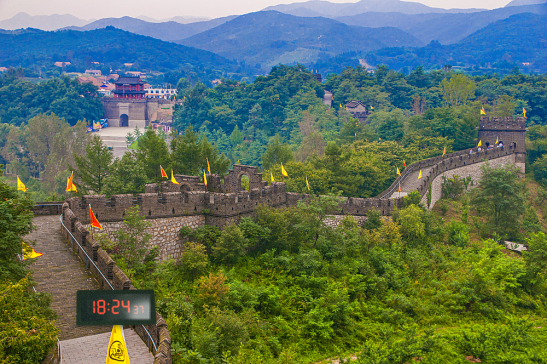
18:24:37
